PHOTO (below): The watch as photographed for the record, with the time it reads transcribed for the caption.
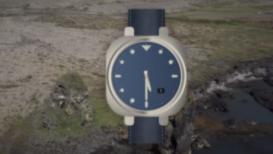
5:30
